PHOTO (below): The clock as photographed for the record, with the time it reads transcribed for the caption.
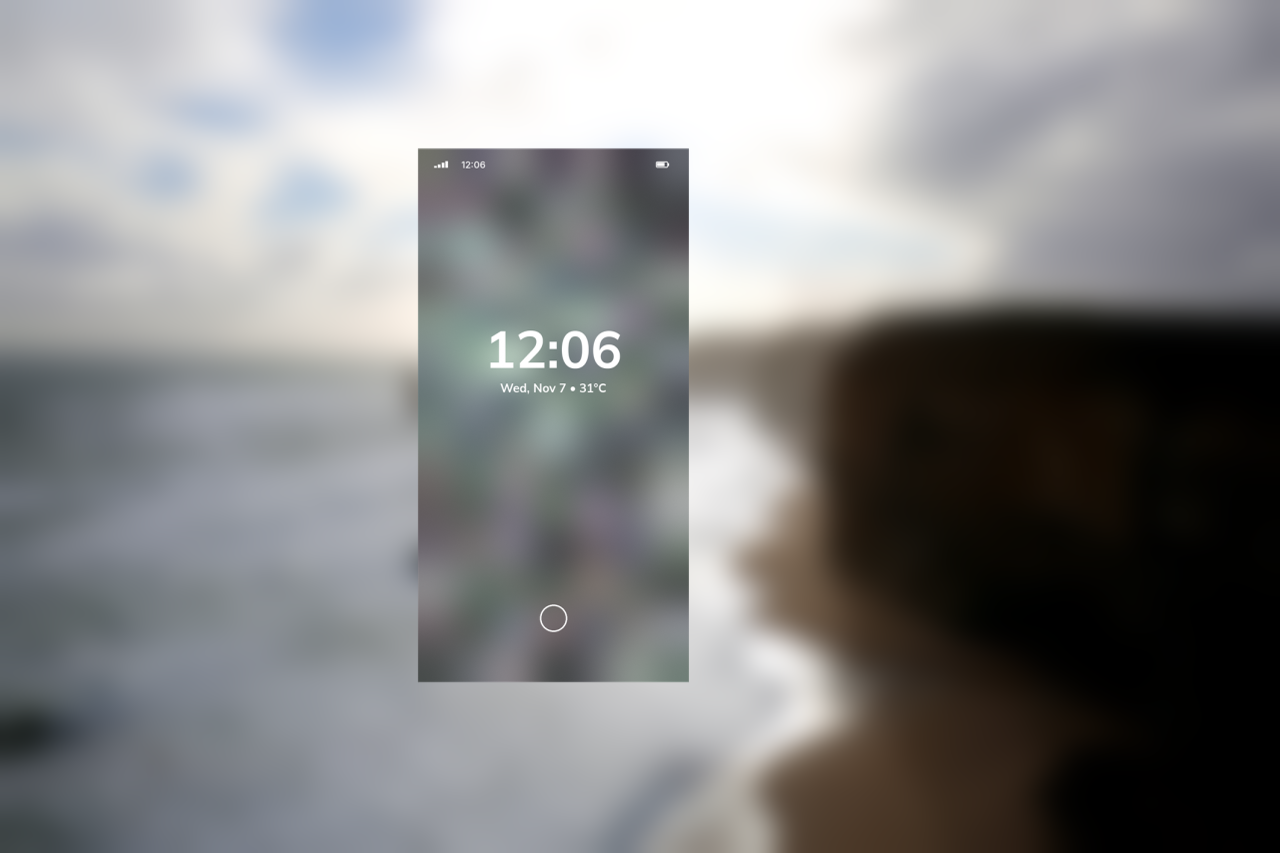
12:06
